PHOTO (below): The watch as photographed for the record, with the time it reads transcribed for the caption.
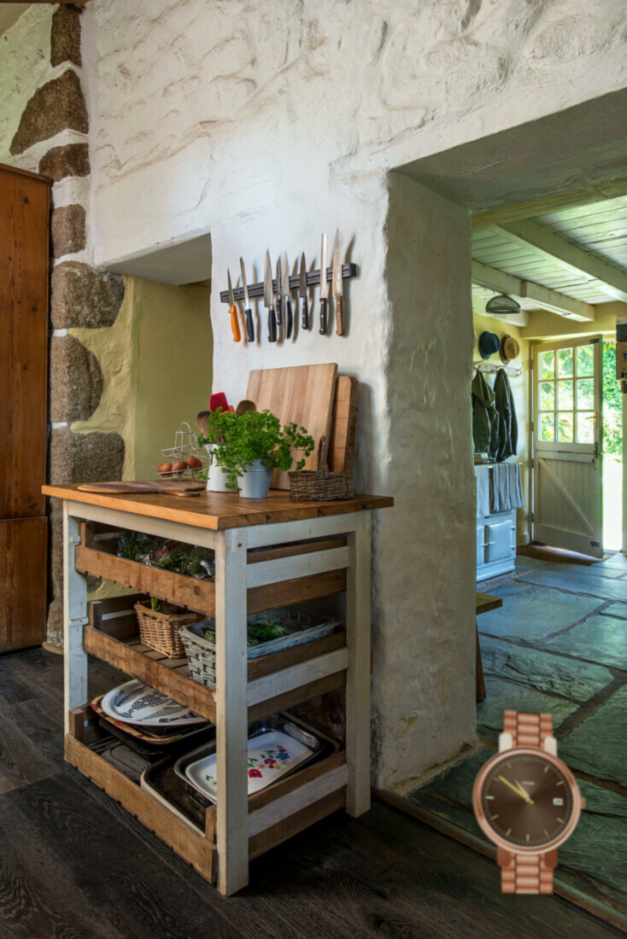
10:51
